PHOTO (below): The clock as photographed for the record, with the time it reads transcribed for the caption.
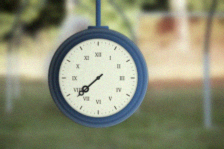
7:38
